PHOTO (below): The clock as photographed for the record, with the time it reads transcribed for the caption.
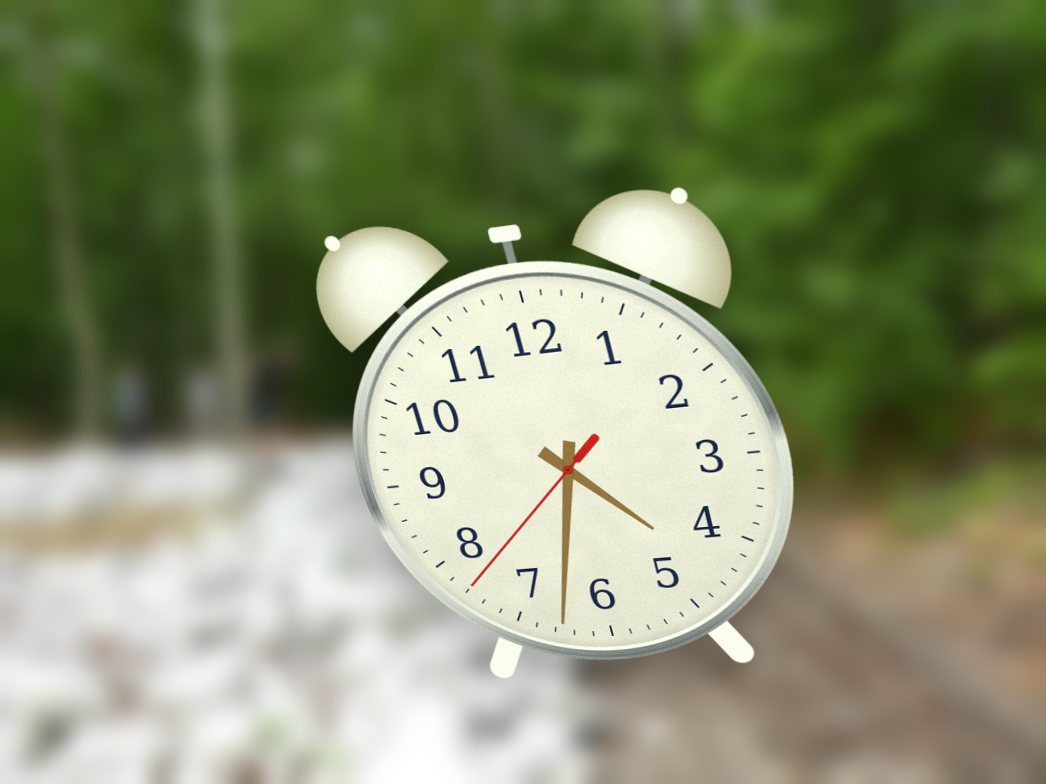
4:32:38
